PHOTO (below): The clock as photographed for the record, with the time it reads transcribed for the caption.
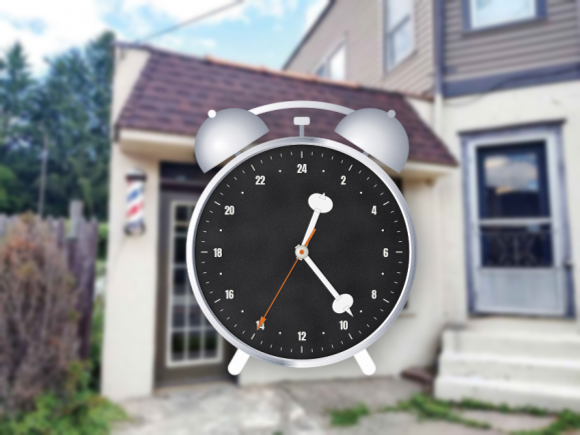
1:23:35
